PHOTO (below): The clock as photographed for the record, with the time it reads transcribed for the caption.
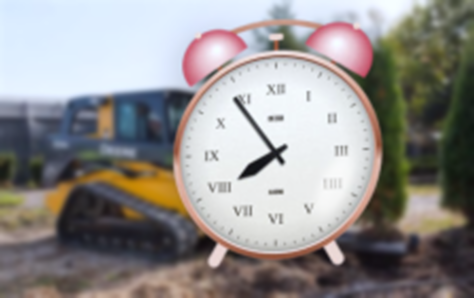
7:54
